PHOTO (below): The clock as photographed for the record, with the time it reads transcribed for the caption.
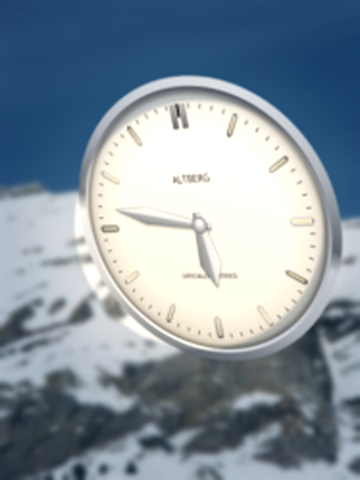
5:47
